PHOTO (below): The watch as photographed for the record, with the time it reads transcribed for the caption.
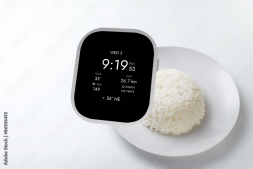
9:19
